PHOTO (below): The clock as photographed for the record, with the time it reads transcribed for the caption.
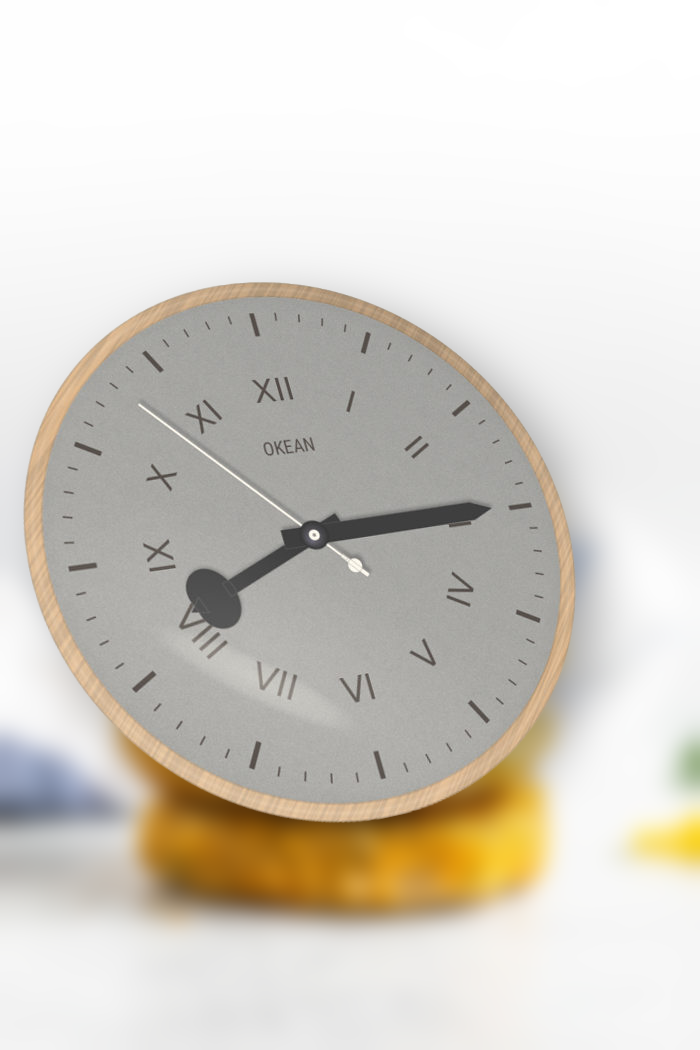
8:14:53
